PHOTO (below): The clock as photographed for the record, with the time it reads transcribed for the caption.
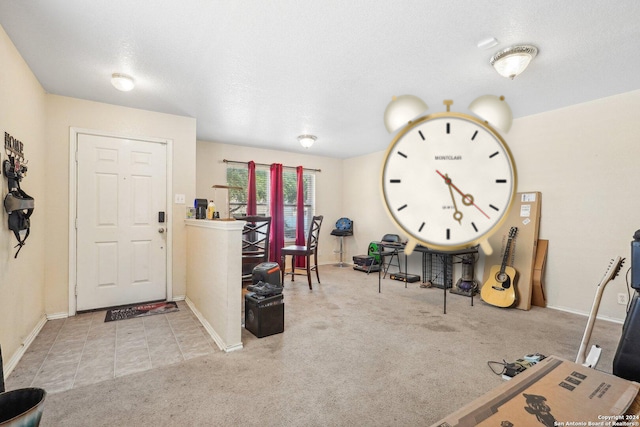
4:27:22
